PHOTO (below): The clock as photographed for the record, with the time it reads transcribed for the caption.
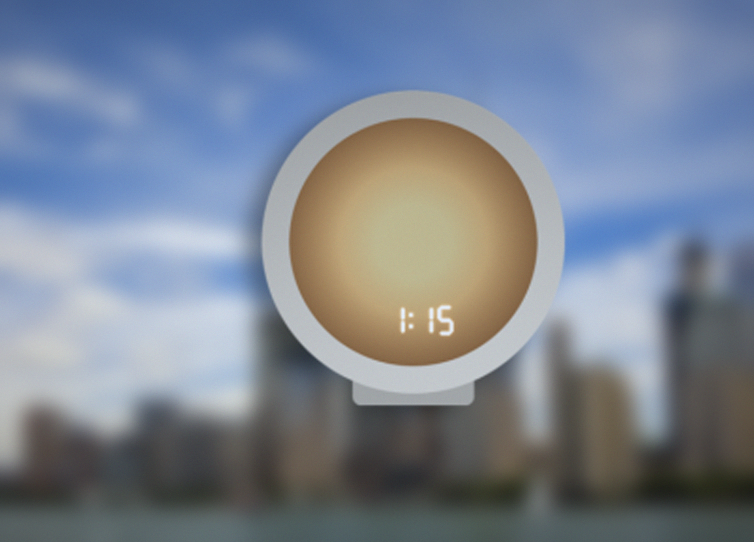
1:15
